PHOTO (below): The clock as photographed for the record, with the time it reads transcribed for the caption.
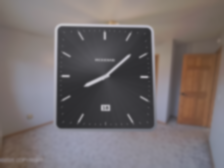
8:08
